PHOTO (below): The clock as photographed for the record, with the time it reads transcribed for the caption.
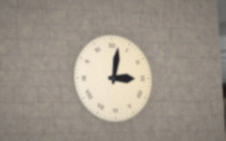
3:02
